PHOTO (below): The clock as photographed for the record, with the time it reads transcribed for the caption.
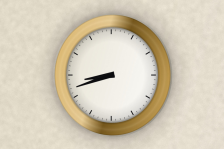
8:42
